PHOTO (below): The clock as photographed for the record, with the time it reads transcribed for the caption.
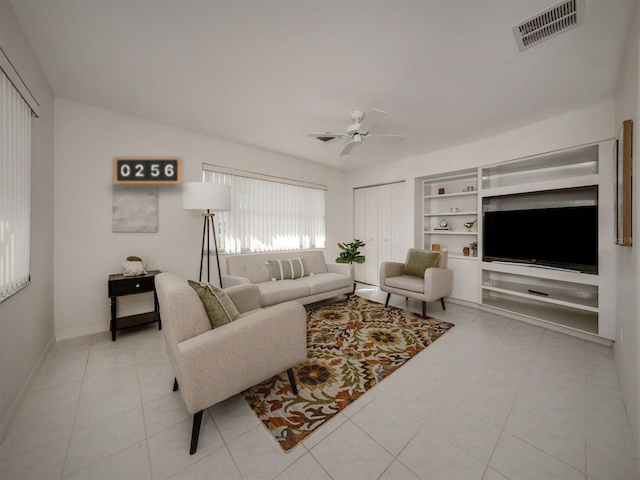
2:56
